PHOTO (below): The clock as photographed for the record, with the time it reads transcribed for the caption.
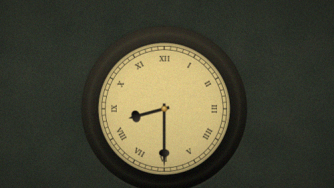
8:30
